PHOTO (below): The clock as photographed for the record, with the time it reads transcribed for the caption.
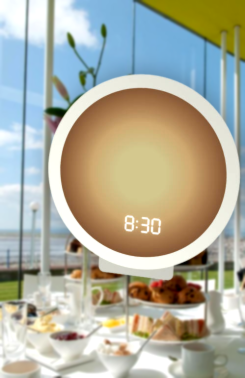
8:30
